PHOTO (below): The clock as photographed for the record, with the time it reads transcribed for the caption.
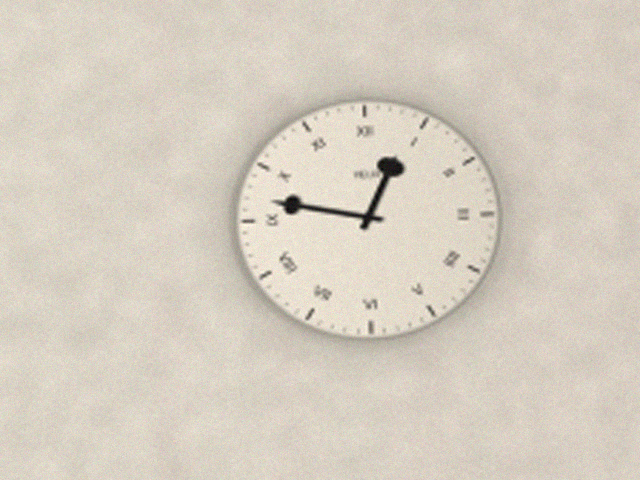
12:47
